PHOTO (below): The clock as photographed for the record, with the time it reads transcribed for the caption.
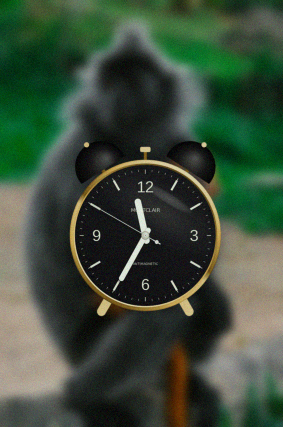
11:34:50
